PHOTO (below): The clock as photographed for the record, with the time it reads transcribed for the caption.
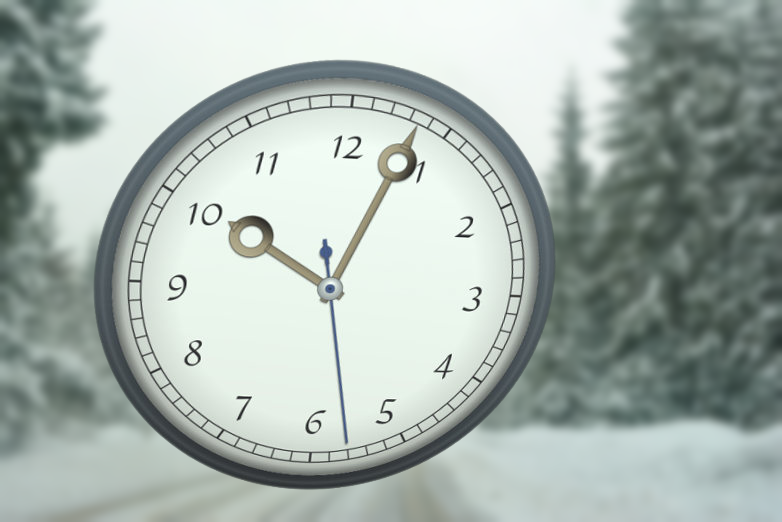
10:03:28
